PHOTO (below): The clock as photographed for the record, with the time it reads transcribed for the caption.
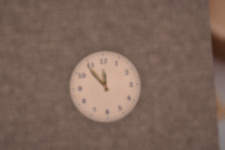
11:54
